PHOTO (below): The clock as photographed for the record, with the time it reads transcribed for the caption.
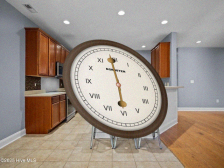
5:59
